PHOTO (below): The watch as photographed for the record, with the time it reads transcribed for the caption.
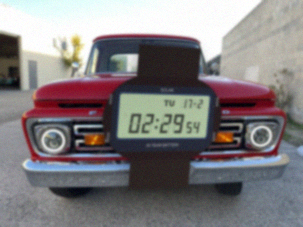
2:29:54
